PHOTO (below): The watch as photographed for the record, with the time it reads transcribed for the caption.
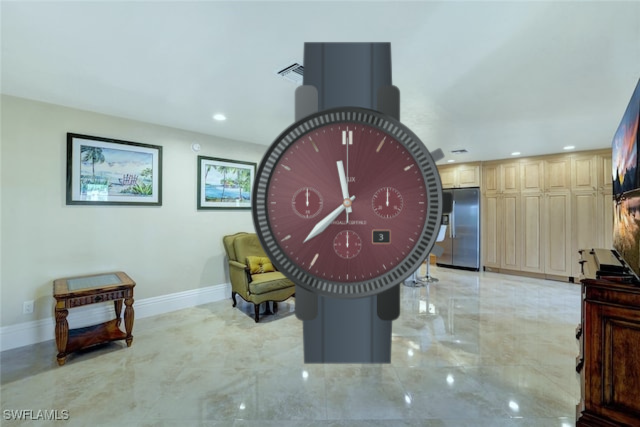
11:38
